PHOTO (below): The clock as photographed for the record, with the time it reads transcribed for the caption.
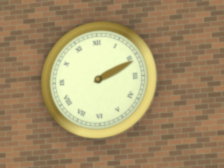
2:11
